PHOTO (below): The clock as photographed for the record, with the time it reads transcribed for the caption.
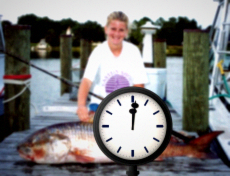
12:01
